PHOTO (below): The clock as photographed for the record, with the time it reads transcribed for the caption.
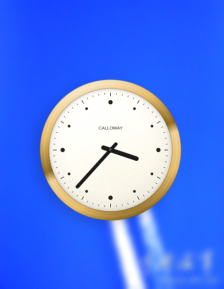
3:37
